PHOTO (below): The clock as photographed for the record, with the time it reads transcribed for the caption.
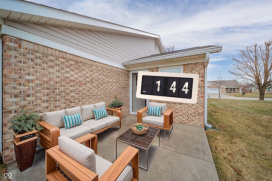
1:44
